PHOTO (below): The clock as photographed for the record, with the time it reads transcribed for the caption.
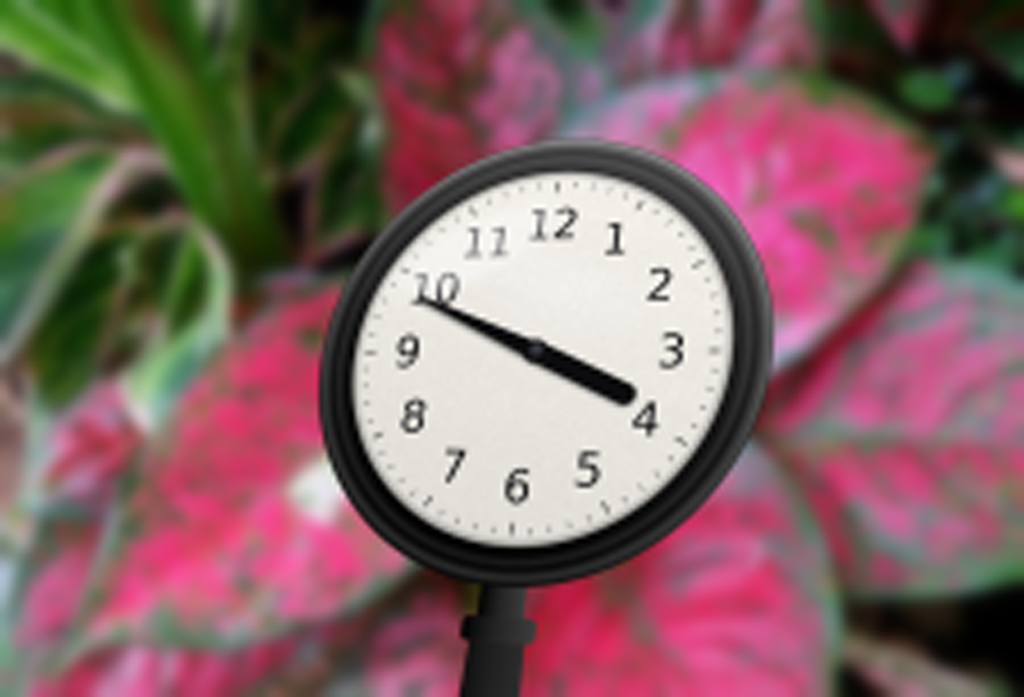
3:49
